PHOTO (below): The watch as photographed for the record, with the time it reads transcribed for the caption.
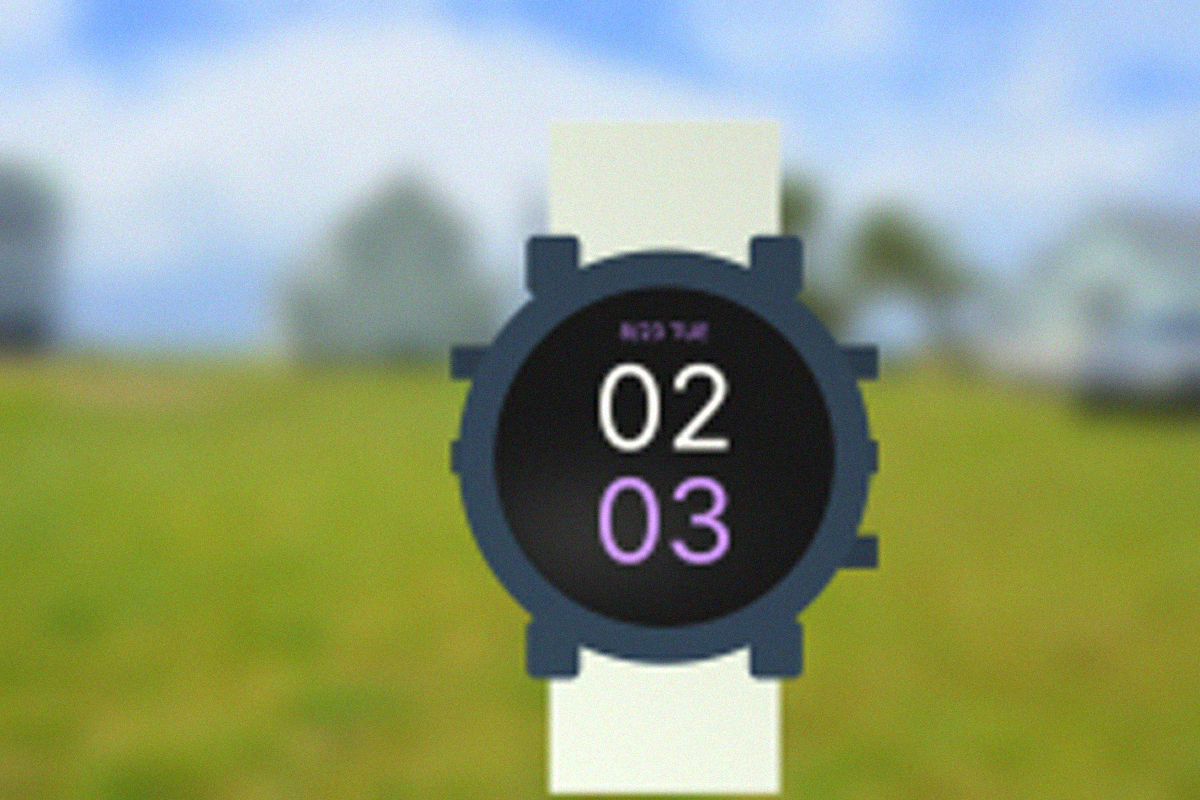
2:03
